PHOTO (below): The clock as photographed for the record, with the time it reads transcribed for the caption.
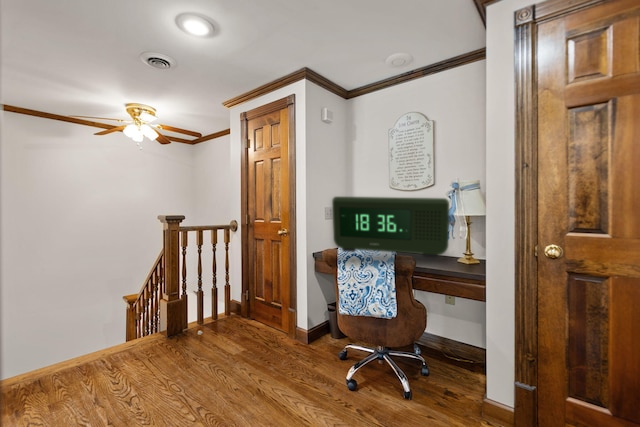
18:36
